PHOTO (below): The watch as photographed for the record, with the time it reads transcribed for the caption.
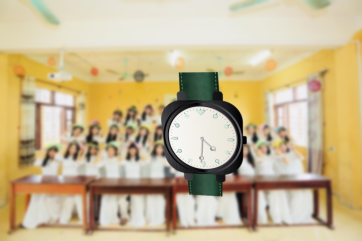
4:31
